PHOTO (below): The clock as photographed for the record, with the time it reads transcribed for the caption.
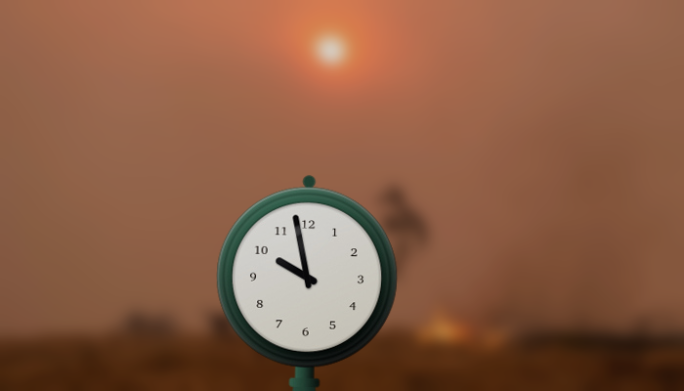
9:58
